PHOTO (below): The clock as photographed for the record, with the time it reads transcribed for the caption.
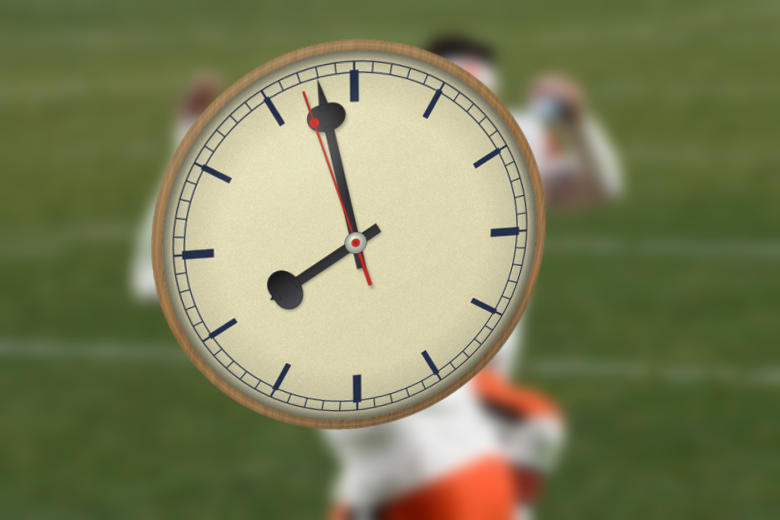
7:57:57
